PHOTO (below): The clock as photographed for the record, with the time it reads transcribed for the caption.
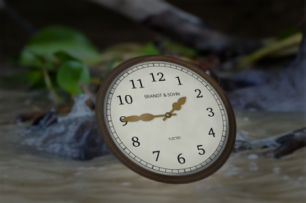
1:45
